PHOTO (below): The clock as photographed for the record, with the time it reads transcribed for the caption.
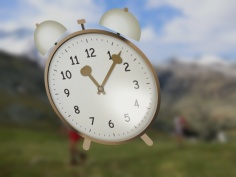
11:07
